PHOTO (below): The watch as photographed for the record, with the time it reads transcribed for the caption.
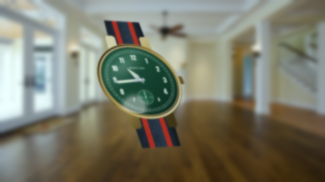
10:44
